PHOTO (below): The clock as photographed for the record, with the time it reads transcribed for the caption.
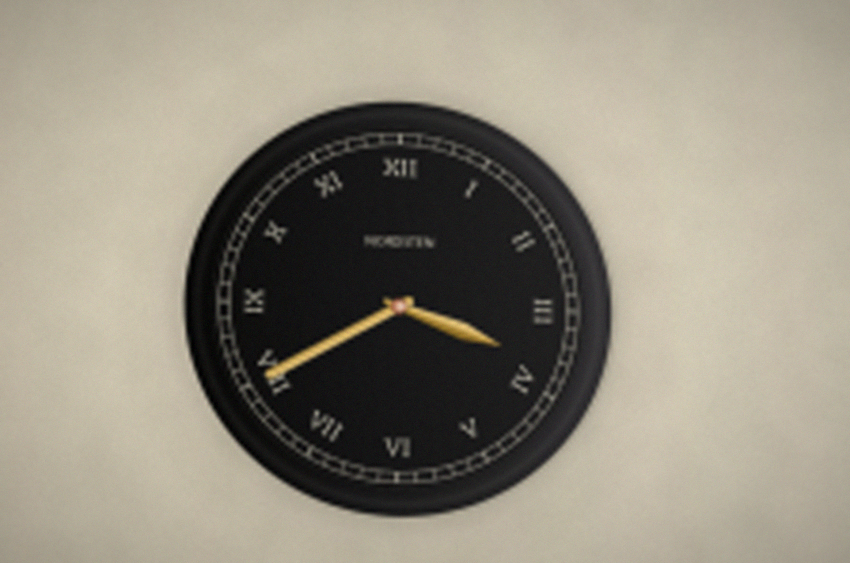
3:40
